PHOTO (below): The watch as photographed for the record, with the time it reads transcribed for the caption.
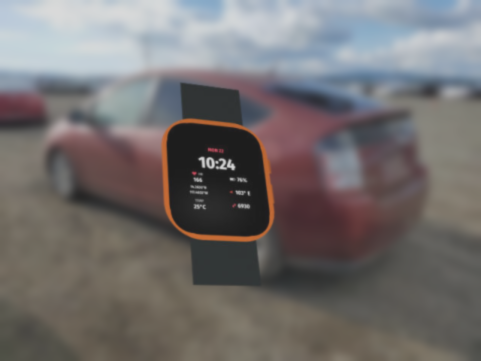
10:24
